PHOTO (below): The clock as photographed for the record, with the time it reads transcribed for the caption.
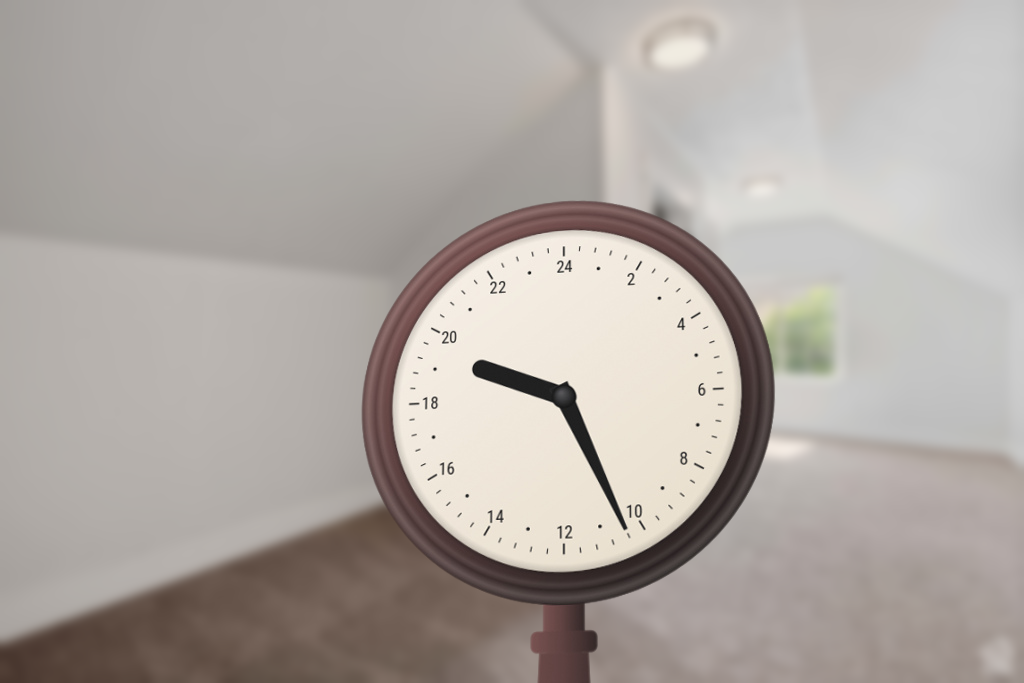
19:26
